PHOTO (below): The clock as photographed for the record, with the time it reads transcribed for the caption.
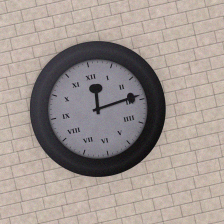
12:14
